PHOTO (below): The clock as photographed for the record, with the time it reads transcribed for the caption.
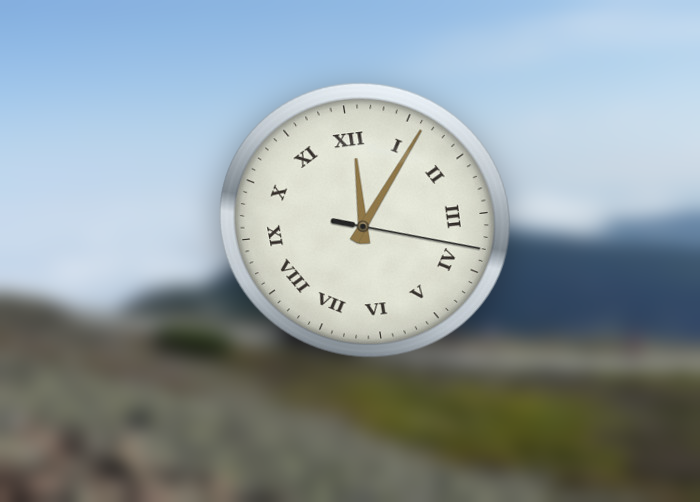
12:06:18
